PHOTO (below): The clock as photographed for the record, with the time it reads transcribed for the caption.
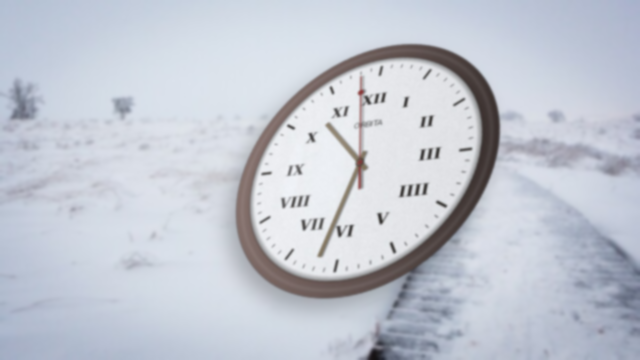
10:31:58
